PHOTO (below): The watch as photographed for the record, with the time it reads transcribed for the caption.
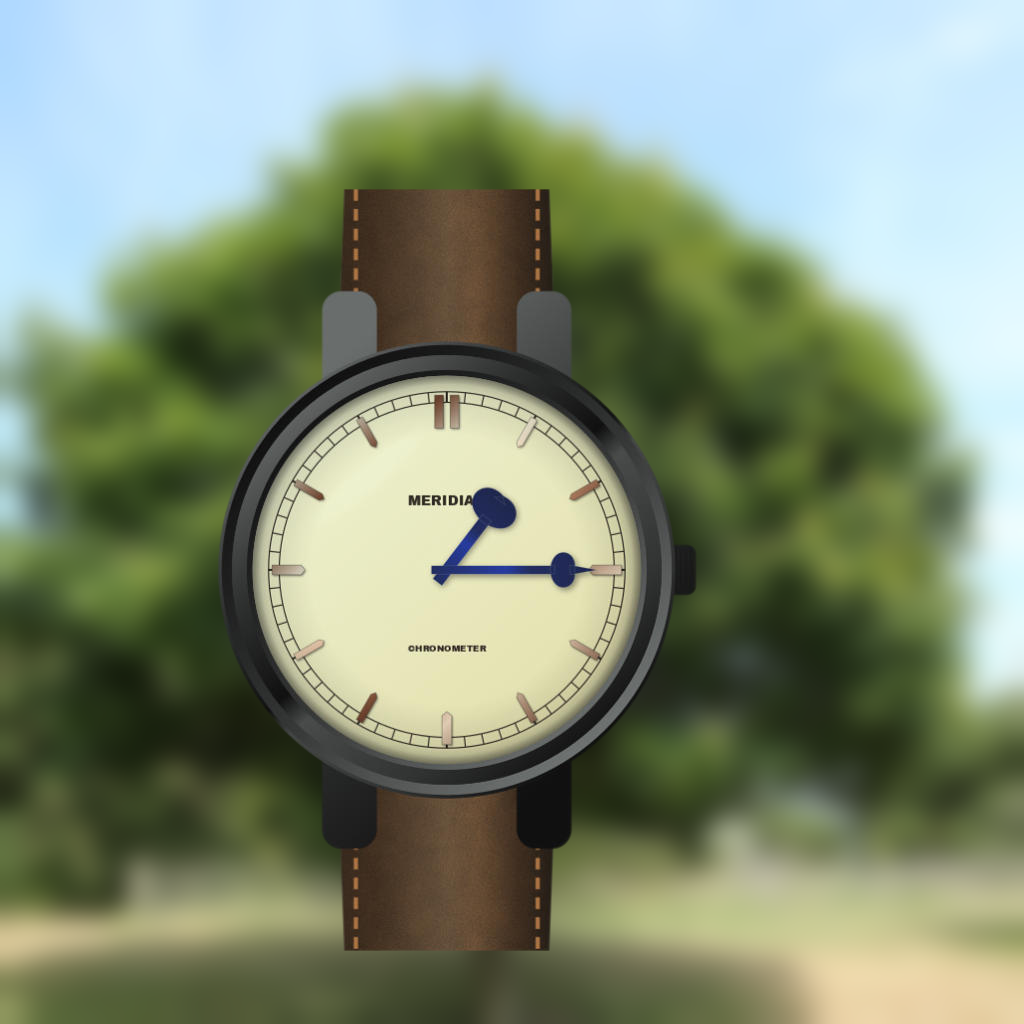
1:15
